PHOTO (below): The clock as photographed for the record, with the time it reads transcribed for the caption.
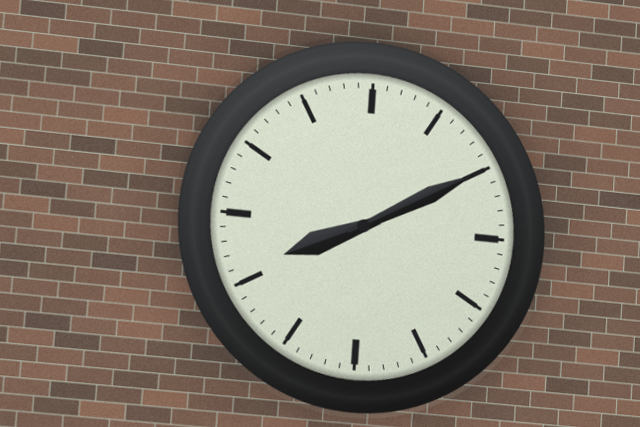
8:10
